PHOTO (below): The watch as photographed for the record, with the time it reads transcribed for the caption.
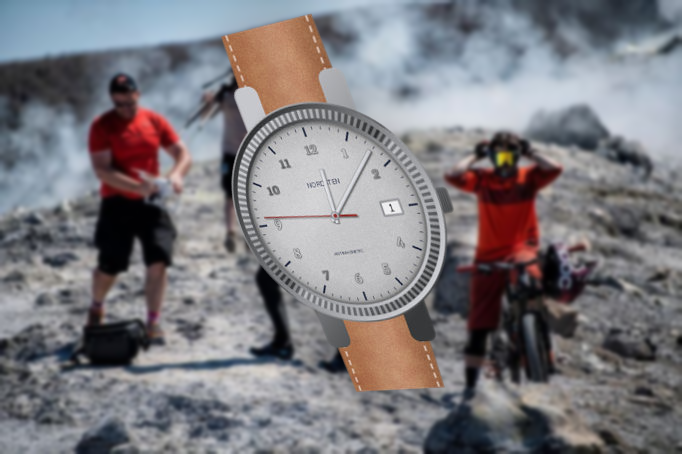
12:07:46
